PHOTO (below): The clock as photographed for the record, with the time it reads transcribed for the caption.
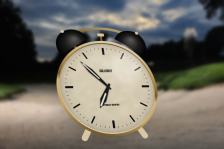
6:53
